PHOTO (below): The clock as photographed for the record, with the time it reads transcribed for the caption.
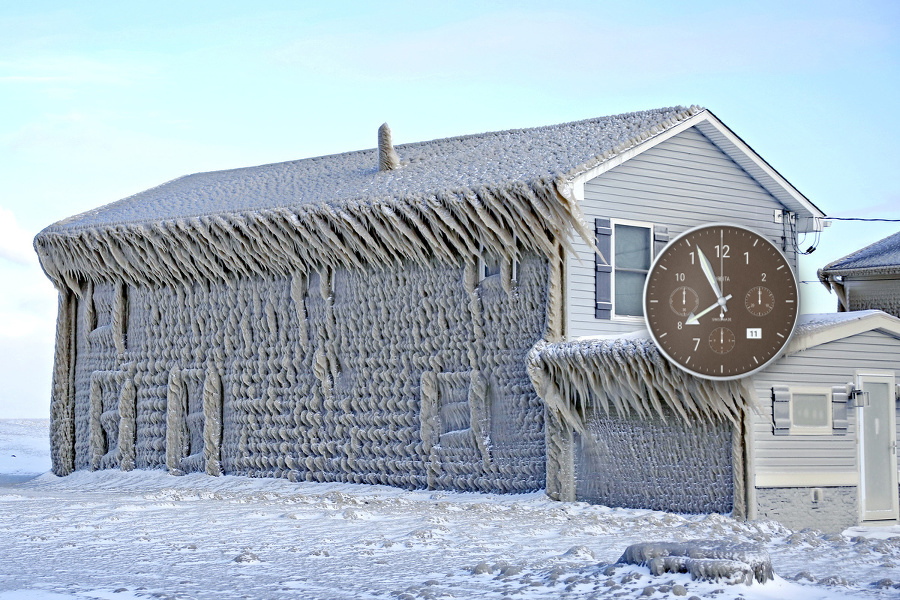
7:56
